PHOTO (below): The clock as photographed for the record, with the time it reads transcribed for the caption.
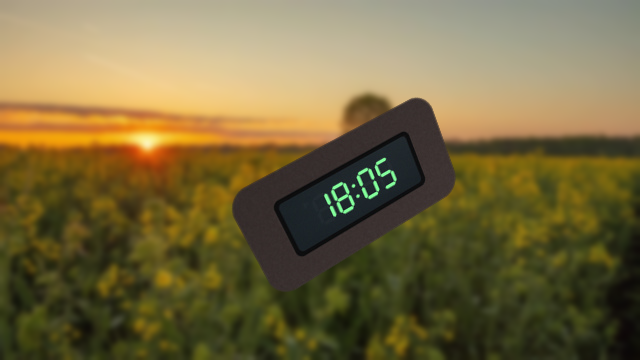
18:05
